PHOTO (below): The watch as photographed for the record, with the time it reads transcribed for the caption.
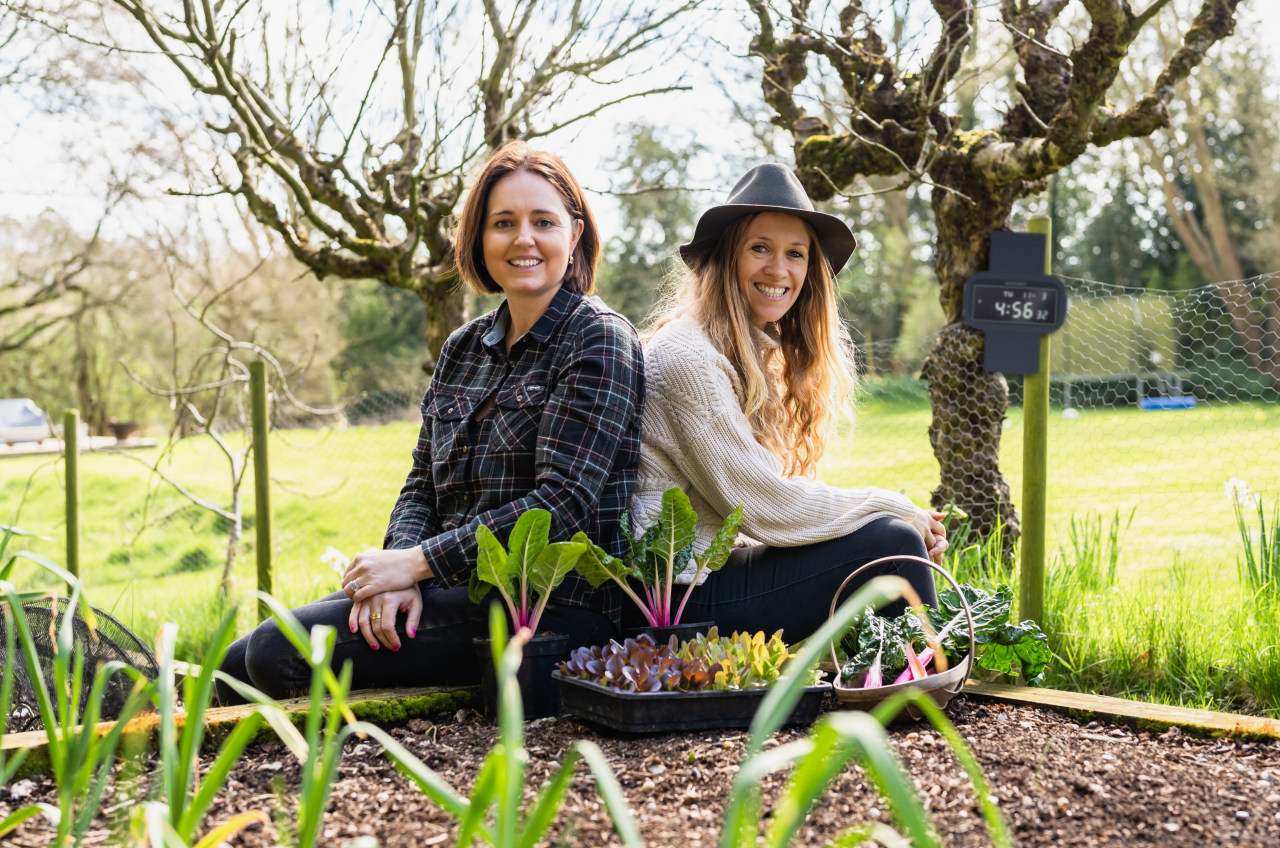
4:56
